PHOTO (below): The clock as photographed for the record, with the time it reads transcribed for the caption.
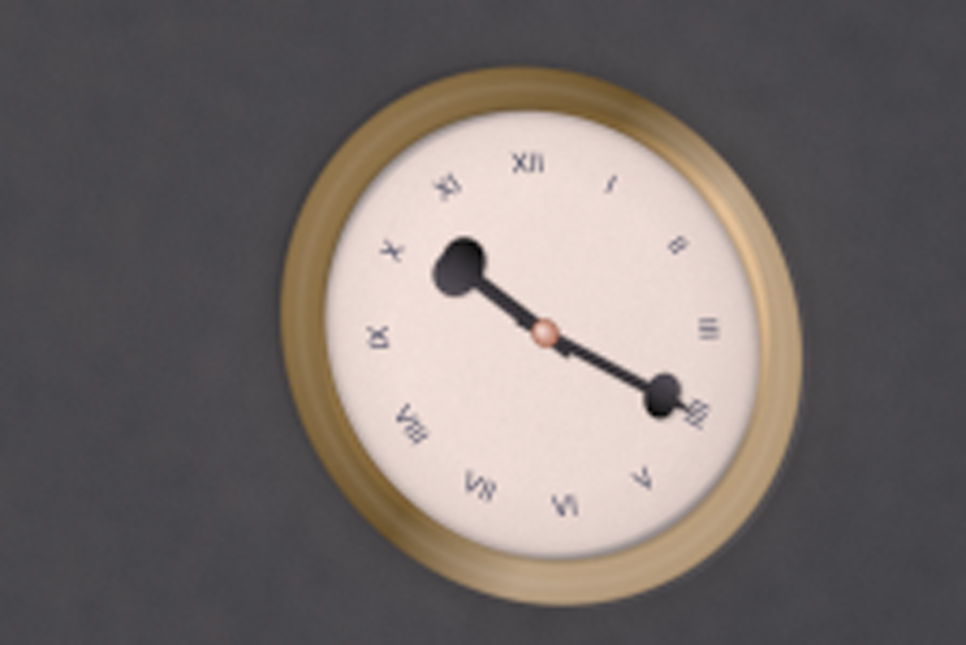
10:20
